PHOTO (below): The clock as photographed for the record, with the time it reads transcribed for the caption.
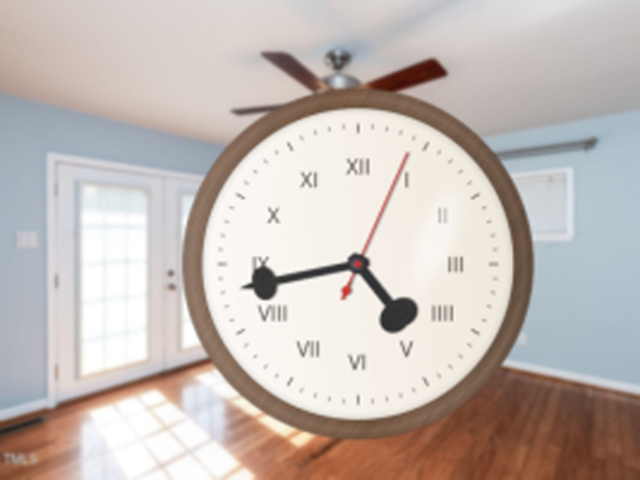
4:43:04
